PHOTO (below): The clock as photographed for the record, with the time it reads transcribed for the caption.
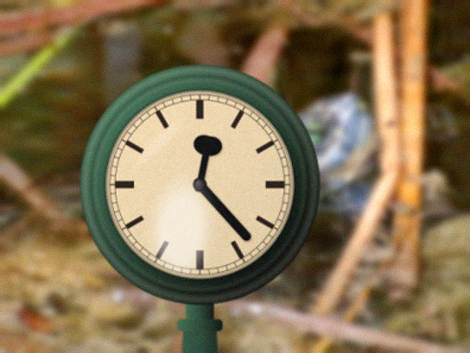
12:23
